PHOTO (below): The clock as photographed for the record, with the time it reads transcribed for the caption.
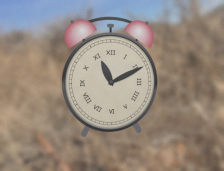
11:11
